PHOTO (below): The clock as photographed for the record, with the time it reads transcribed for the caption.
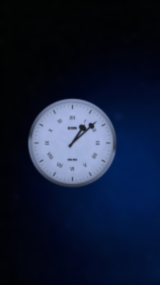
1:08
